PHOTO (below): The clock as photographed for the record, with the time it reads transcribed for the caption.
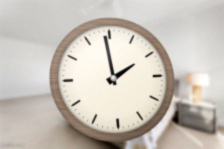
1:59
